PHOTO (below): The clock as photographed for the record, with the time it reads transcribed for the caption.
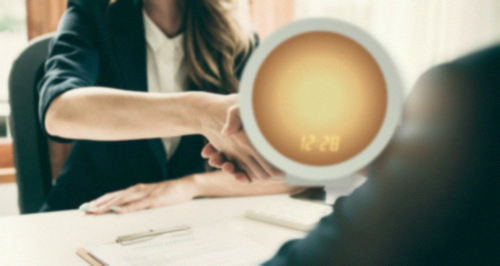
12:28
